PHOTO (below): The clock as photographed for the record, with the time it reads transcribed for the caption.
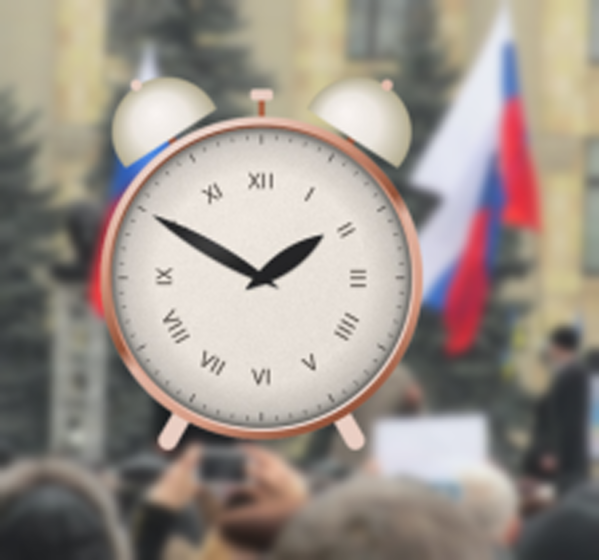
1:50
